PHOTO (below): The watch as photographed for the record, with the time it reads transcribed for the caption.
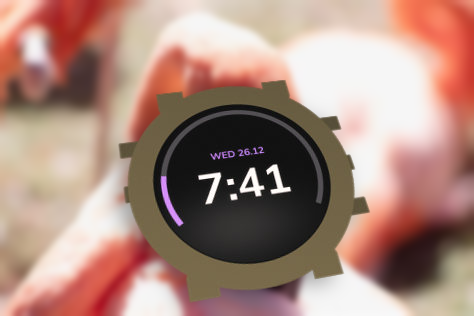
7:41
